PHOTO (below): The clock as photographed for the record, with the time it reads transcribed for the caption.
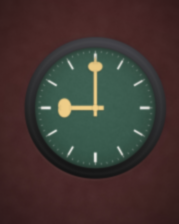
9:00
